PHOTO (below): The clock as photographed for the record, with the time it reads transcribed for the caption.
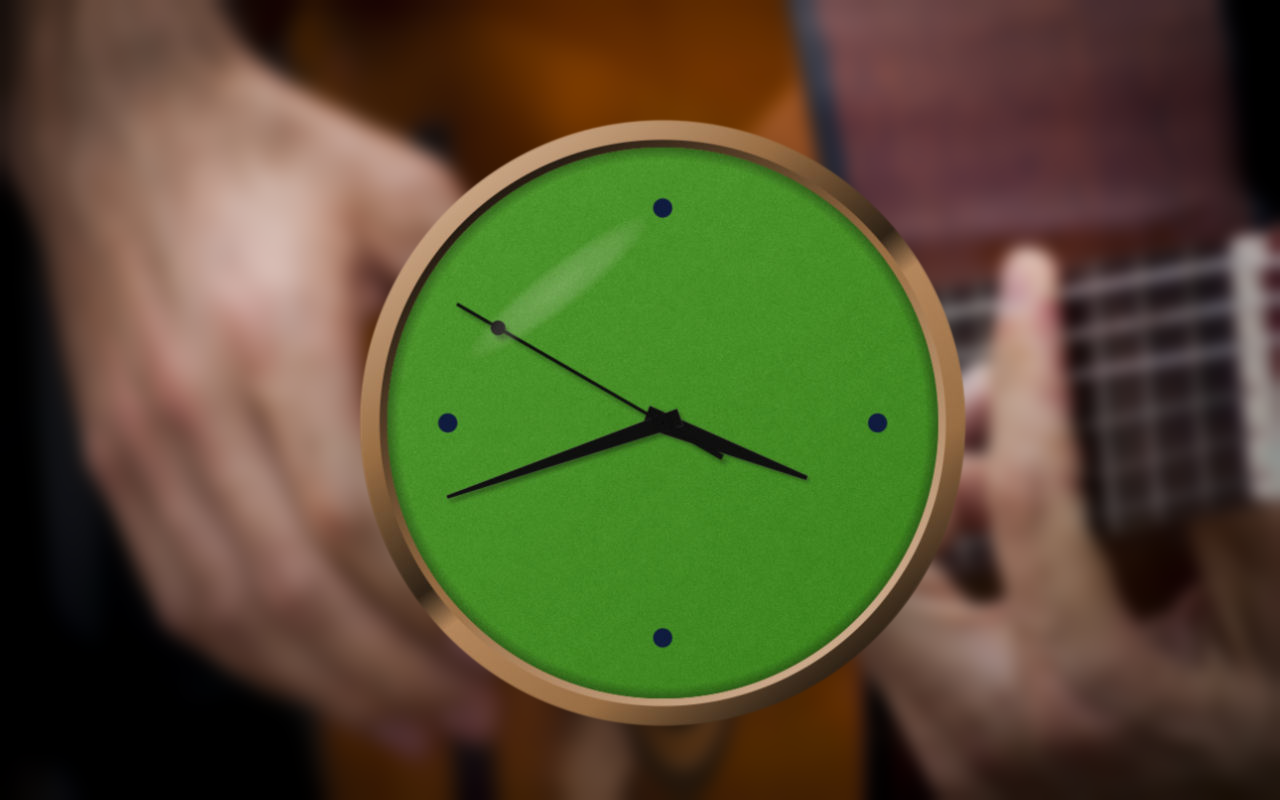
3:41:50
